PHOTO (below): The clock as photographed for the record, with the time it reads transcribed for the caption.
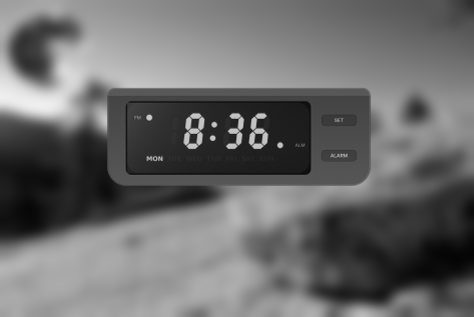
8:36
